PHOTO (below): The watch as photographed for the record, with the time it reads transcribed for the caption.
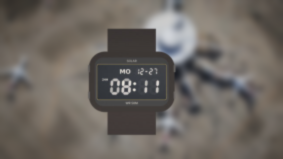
8:11
